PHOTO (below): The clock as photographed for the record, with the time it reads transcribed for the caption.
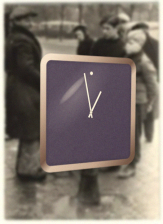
12:58
